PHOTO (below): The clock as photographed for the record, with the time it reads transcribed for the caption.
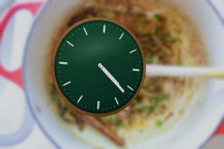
4:22
